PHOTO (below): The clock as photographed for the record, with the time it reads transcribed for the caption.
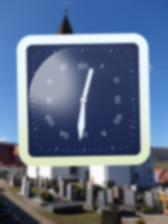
12:31
